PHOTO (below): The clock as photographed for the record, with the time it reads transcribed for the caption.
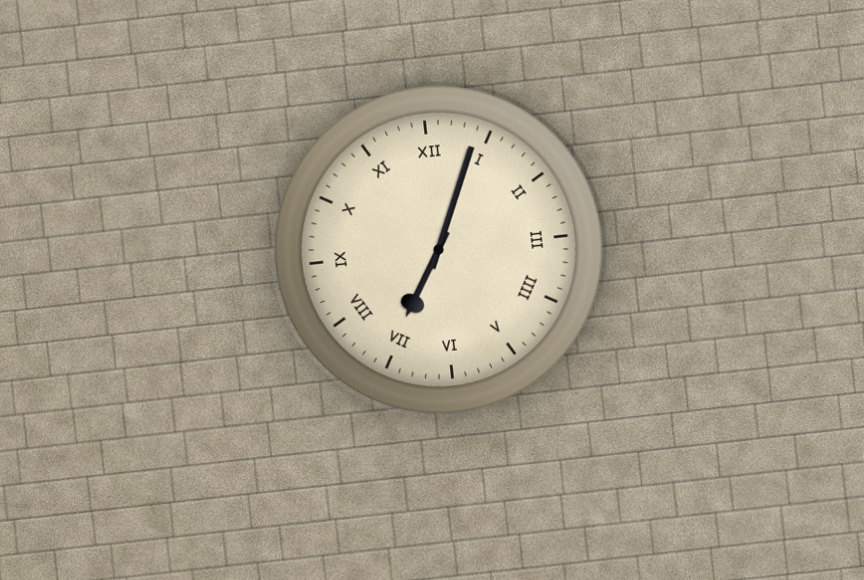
7:04
